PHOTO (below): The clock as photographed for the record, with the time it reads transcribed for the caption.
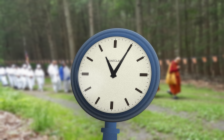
11:05
